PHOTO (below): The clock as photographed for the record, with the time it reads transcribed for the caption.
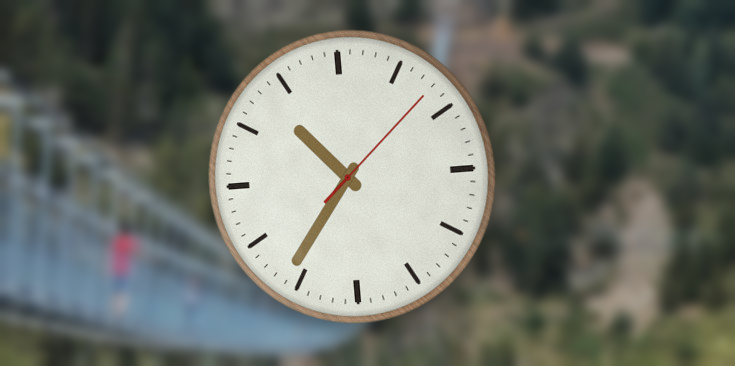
10:36:08
